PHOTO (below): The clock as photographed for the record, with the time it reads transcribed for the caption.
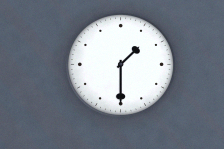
1:30
